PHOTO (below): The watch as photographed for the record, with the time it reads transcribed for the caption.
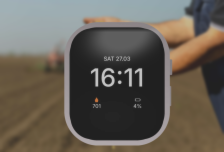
16:11
